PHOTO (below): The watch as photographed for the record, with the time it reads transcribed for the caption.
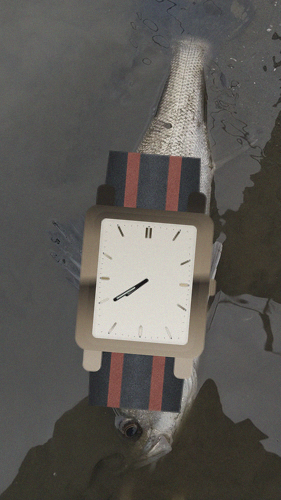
7:39
